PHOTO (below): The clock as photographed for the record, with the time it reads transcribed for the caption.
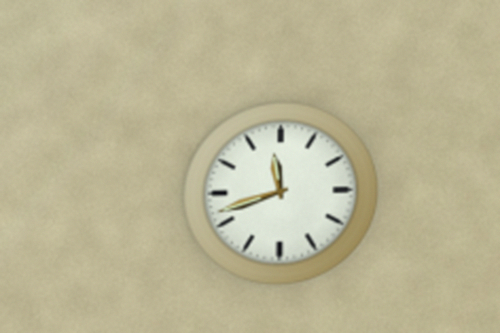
11:42
